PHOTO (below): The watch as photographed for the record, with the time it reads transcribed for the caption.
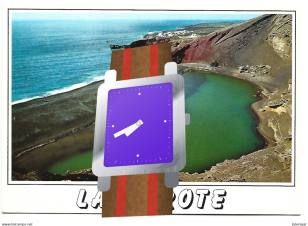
7:41
